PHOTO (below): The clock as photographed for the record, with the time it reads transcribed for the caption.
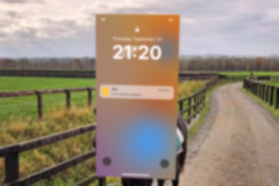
21:20
